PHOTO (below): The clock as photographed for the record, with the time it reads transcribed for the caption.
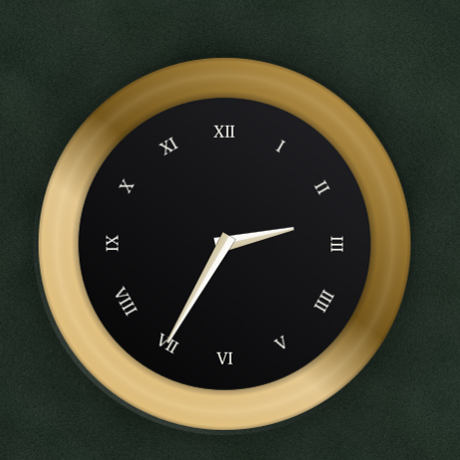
2:35
